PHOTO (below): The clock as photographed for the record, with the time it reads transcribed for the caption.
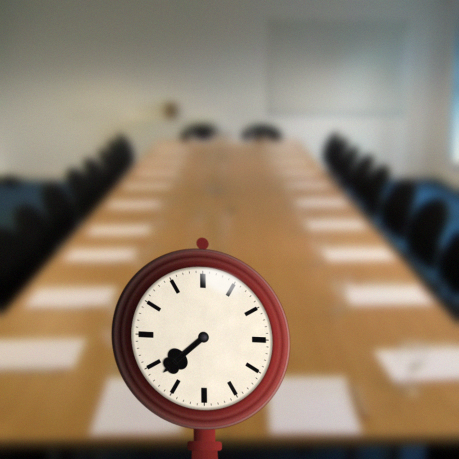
7:38
